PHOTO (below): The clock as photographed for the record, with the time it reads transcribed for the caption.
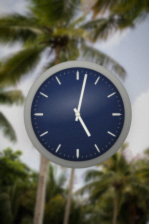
5:02
